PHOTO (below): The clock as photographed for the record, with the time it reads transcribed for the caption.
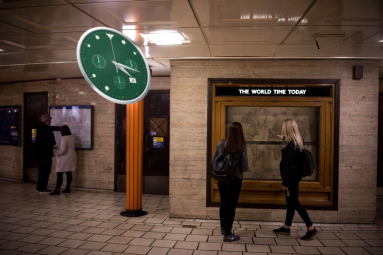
4:17
